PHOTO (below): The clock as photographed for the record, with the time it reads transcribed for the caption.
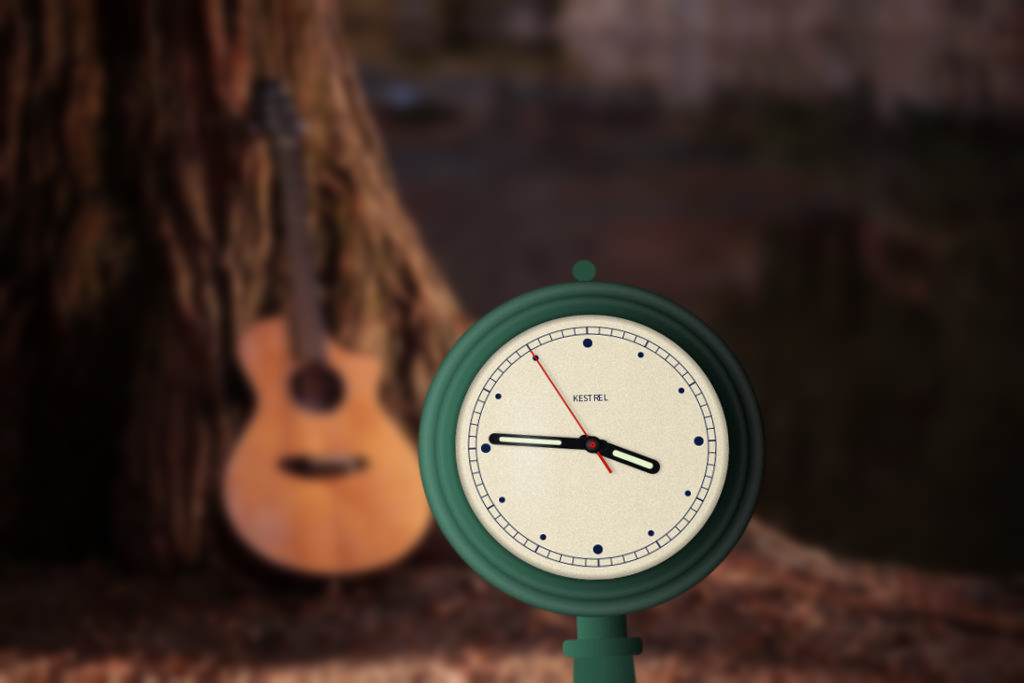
3:45:55
